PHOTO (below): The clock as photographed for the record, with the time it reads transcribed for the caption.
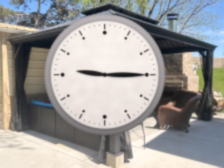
9:15
